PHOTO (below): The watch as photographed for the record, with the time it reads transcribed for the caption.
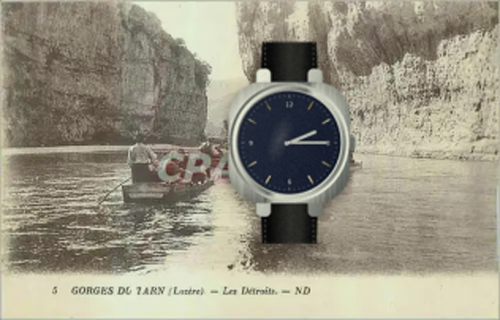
2:15
